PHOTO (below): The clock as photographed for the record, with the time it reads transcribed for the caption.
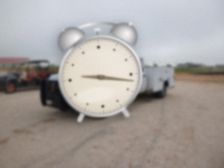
9:17
